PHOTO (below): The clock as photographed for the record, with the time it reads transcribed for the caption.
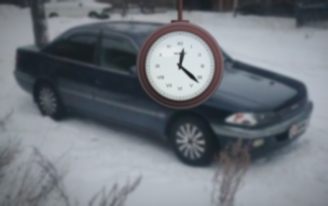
12:22
